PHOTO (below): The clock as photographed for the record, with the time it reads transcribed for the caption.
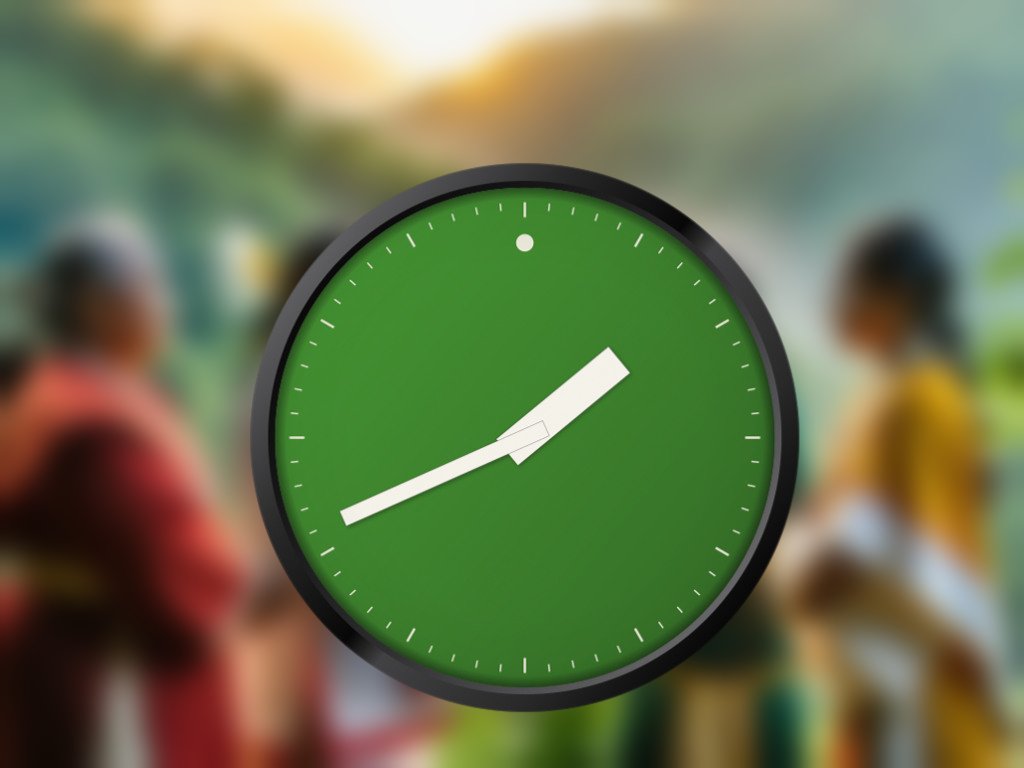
1:41
